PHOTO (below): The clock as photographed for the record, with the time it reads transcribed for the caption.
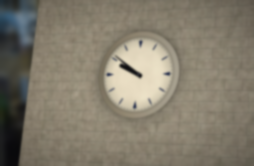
9:51
